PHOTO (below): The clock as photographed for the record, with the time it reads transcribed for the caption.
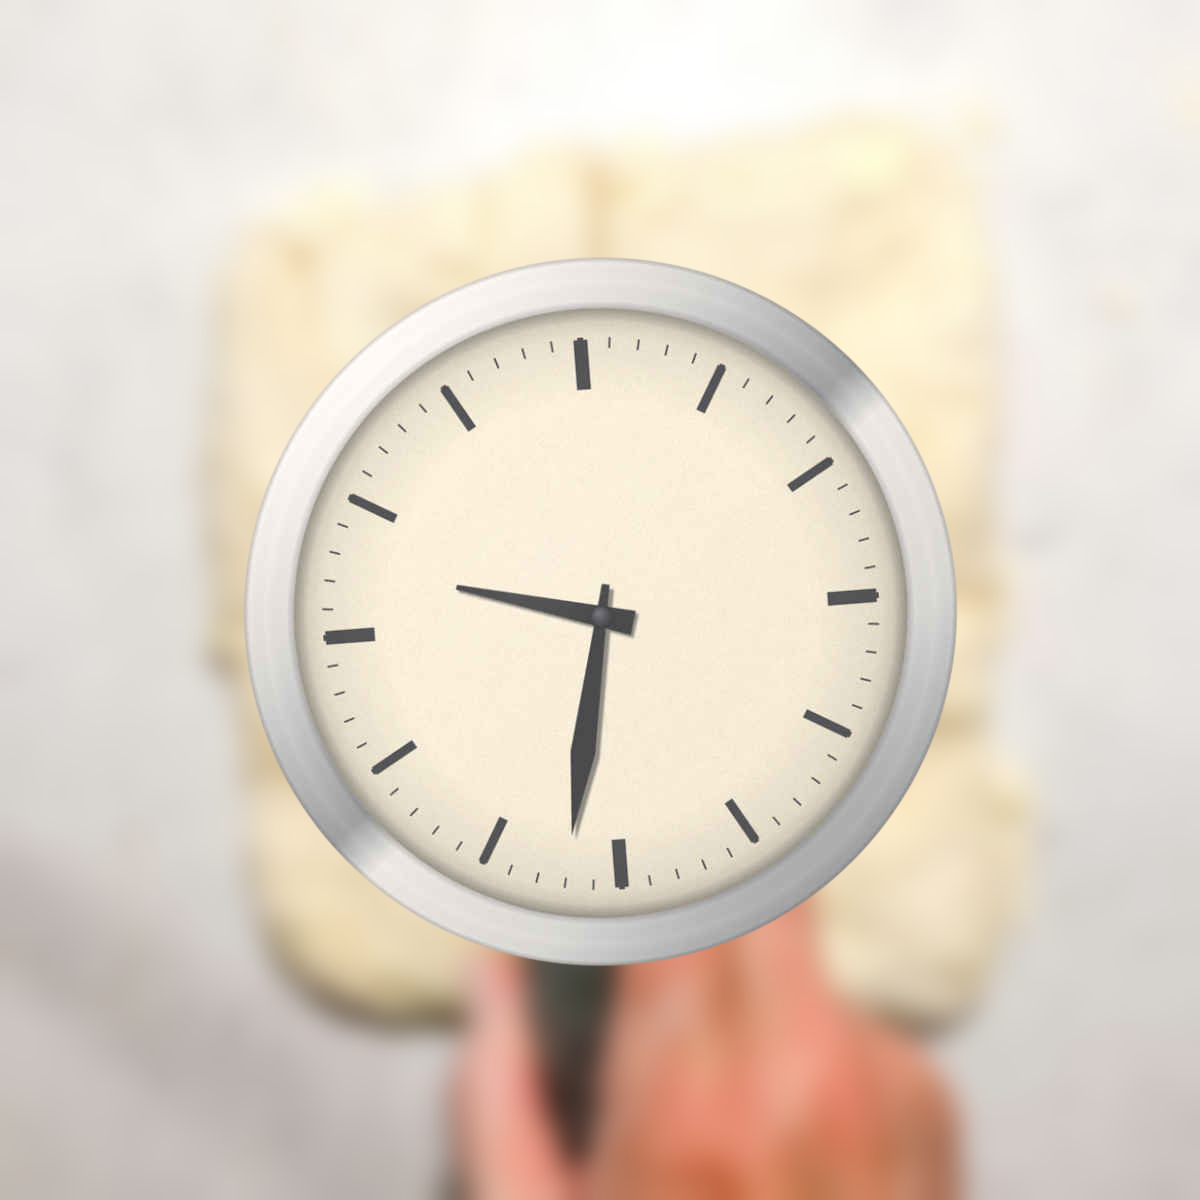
9:32
